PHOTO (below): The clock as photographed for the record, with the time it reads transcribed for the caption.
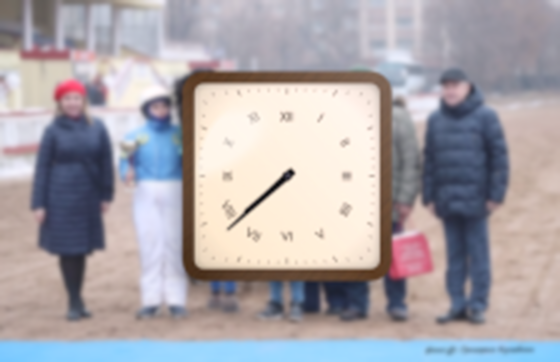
7:38
